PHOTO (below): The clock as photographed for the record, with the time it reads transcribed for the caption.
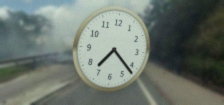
7:22
